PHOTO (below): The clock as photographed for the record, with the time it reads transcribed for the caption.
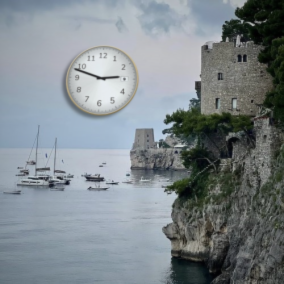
2:48
